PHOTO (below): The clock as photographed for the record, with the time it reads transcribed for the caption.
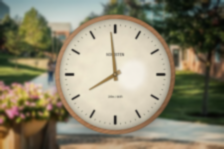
7:59
